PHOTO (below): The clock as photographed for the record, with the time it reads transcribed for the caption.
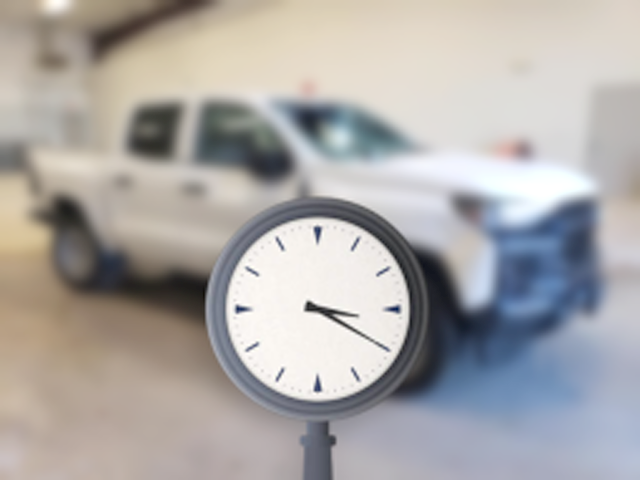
3:20
